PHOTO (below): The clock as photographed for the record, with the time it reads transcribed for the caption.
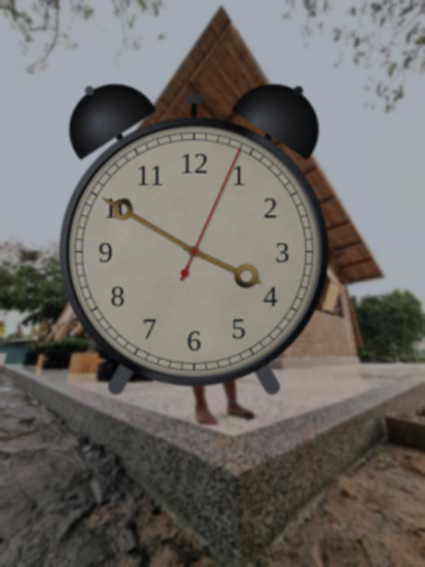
3:50:04
